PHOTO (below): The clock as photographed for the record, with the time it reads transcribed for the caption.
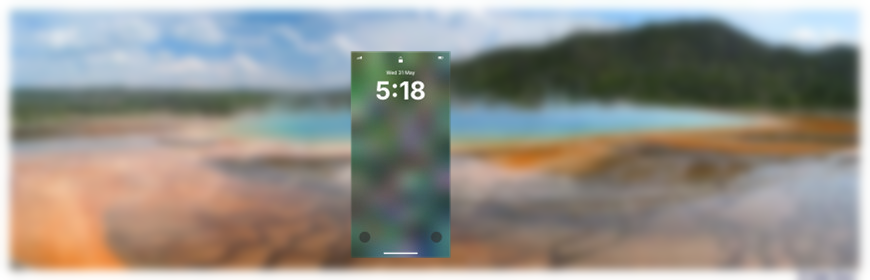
5:18
